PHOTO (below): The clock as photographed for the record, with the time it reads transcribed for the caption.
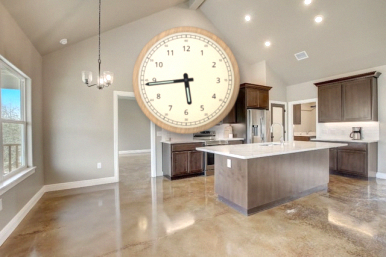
5:44
